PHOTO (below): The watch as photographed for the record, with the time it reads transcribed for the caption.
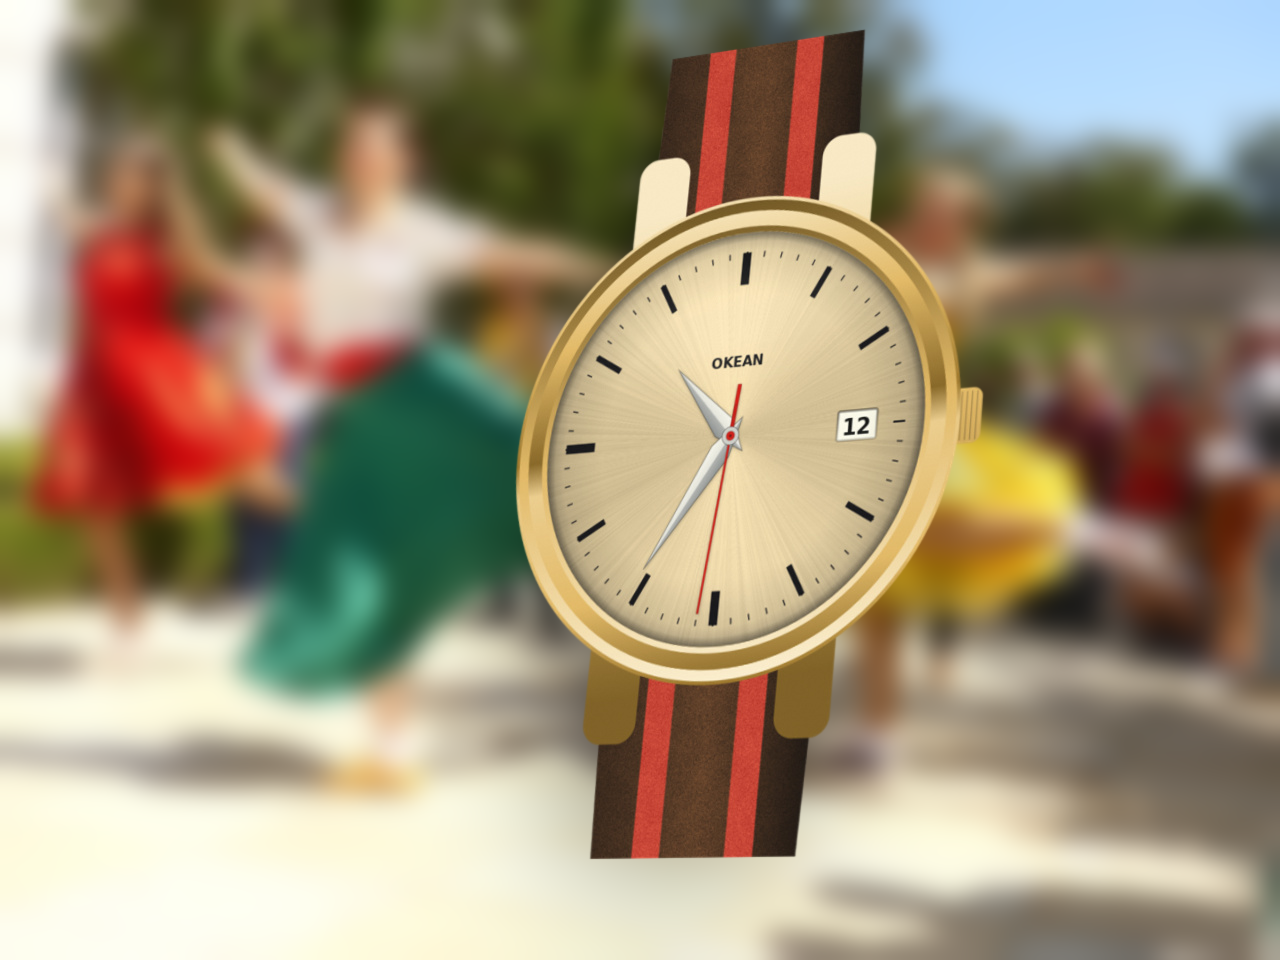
10:35:31
